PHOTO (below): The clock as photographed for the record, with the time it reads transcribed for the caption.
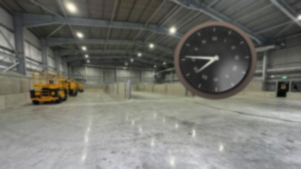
7:46
